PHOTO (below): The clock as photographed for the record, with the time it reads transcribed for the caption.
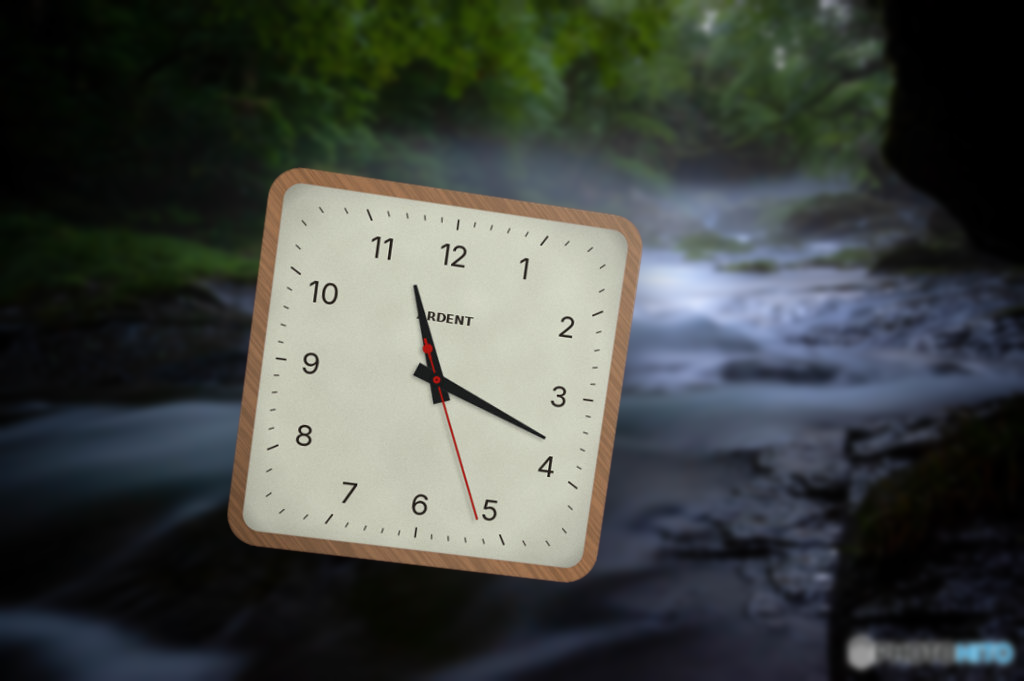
11:18:26
